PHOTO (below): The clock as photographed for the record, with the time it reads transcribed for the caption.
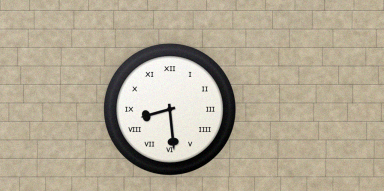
8:29
